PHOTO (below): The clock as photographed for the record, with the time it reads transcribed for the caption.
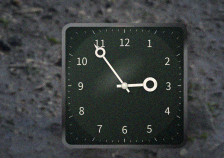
2:54
